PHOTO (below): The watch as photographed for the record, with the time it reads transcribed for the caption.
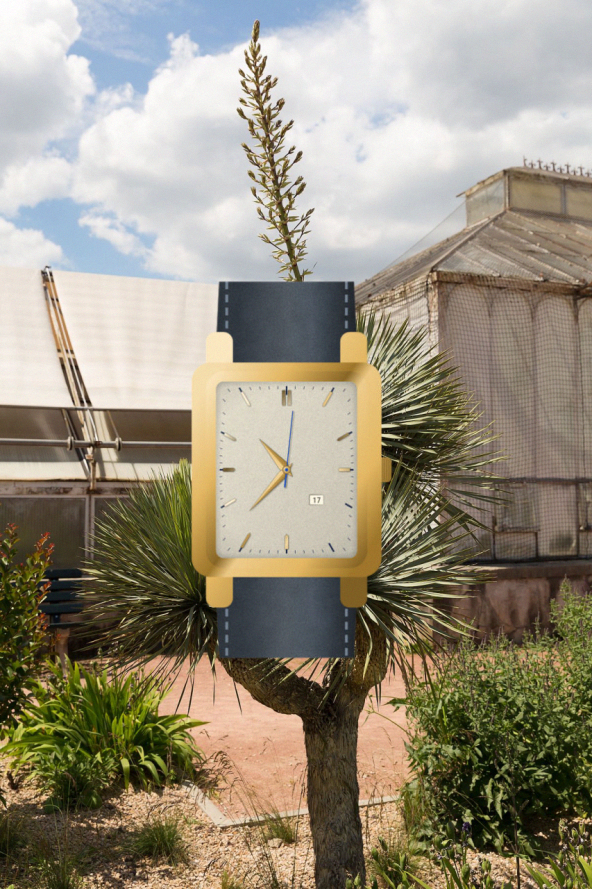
10:37:01
